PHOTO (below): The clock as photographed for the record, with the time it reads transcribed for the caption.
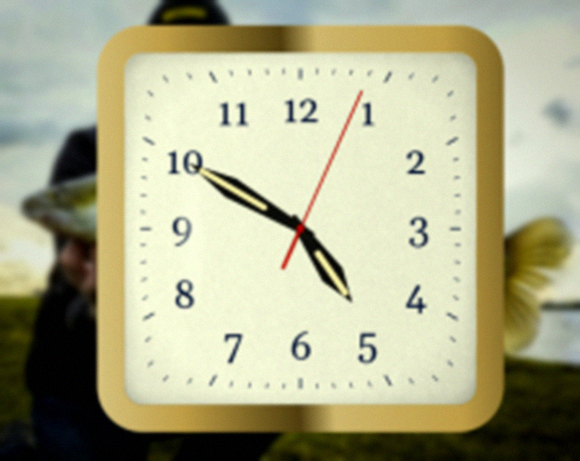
4:50:04
